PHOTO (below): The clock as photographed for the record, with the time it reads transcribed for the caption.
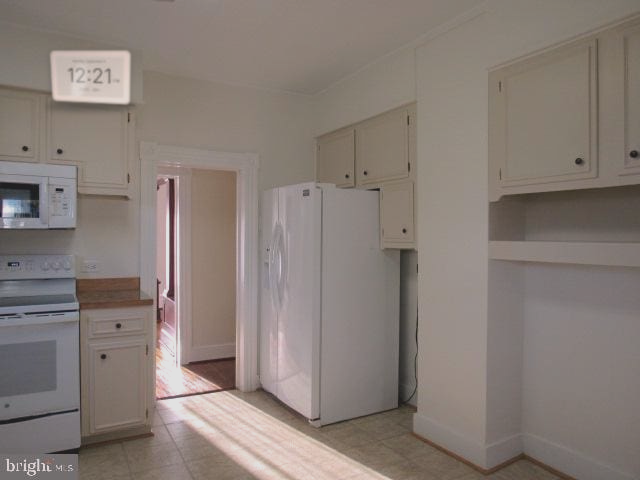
12:21
